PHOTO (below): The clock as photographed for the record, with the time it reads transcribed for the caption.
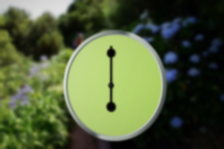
6:00
